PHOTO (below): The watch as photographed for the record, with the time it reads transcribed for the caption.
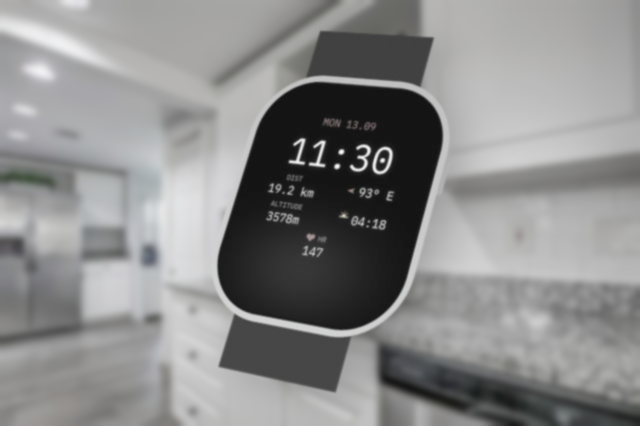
11:30
